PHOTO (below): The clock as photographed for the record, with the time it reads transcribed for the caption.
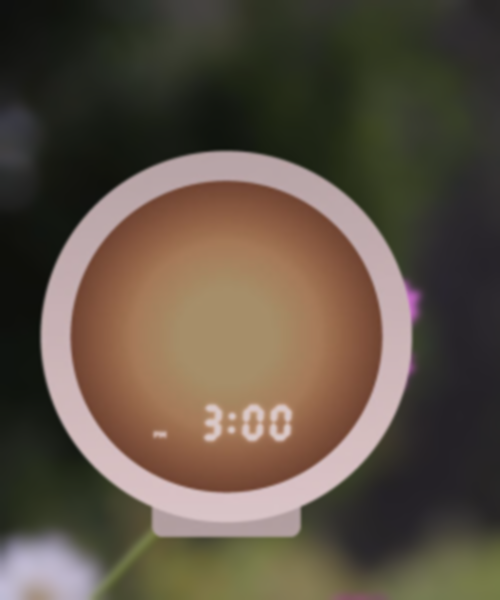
3:00
